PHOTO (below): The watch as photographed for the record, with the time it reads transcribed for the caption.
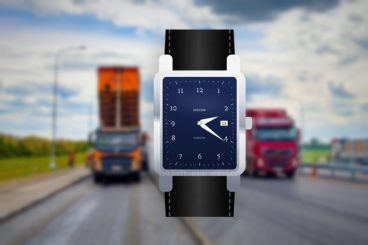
2:21
